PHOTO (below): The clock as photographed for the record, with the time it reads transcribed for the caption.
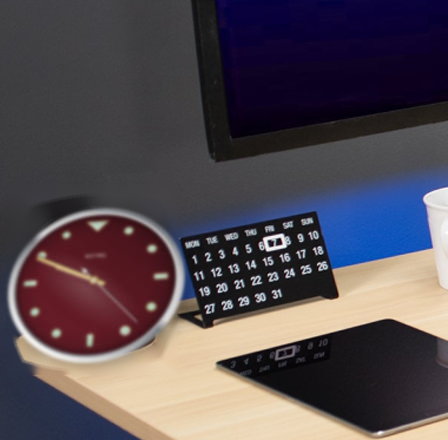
9:49:23
